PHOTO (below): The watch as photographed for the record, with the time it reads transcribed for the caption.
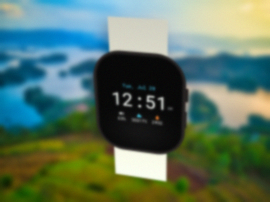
12:51
